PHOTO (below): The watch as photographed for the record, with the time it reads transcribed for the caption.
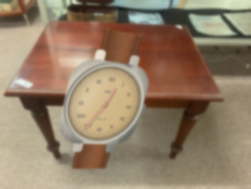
12:35
